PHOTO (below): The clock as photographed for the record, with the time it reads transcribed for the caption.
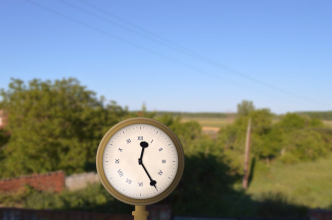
12:25
